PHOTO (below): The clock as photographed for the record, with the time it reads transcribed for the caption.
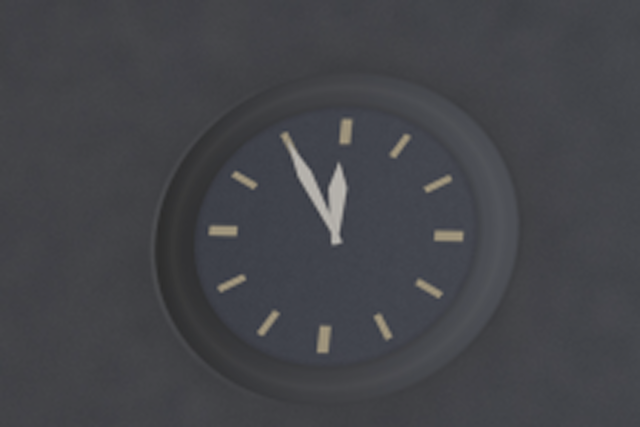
11:55
